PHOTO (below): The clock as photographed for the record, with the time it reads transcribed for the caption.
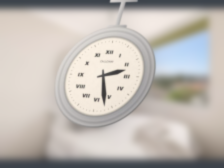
2:27
